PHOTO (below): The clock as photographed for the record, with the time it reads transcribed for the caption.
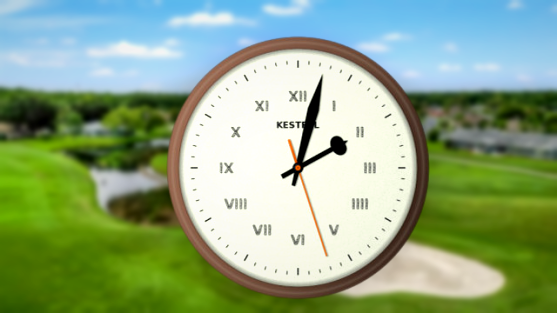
2:02:27
